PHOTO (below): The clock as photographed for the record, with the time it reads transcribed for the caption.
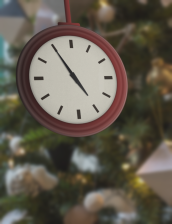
4:55
